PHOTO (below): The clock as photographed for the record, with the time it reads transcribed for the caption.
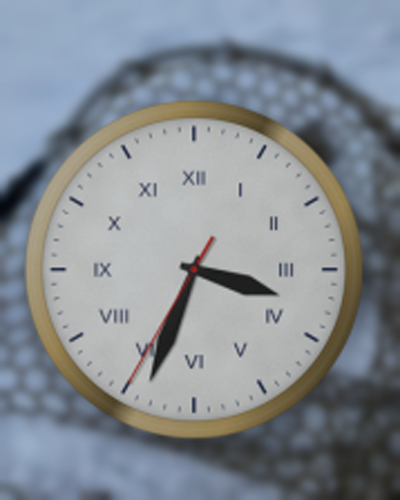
3:33:35
